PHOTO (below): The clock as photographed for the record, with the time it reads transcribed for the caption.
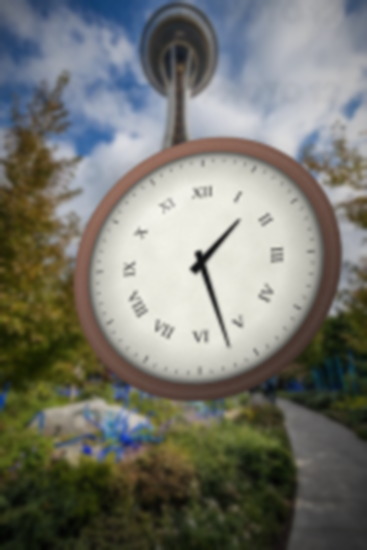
1:27
